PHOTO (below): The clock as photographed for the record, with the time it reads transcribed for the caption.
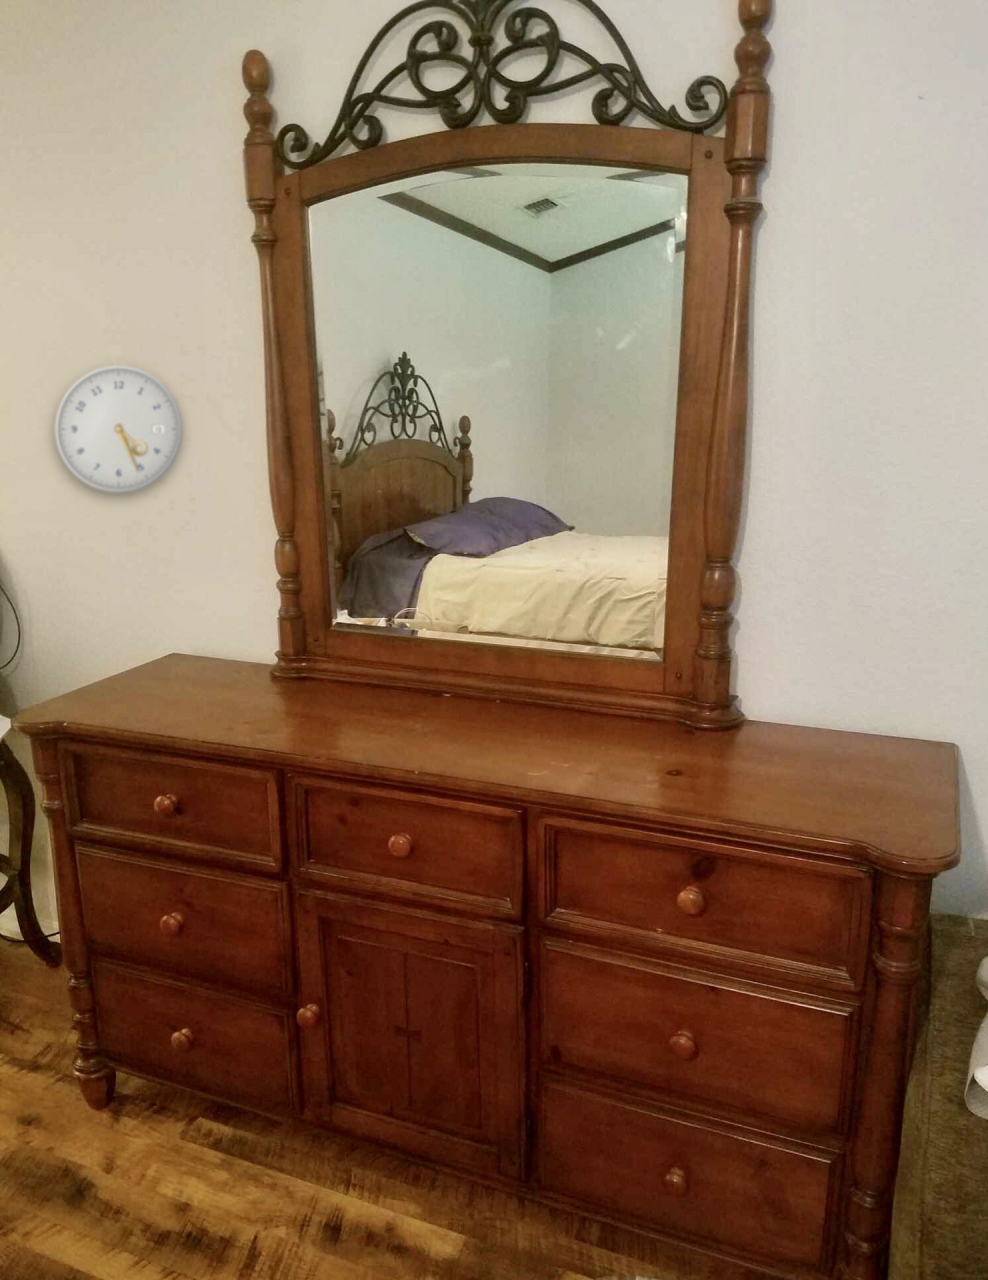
4:26
